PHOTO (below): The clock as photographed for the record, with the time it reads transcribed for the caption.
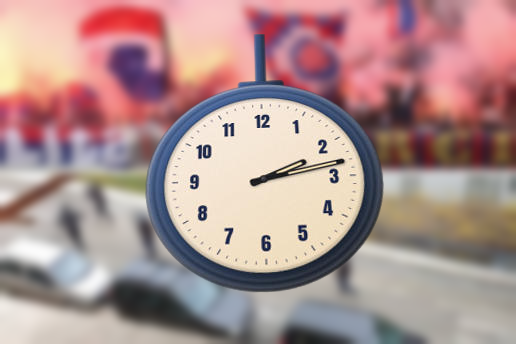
2:13
